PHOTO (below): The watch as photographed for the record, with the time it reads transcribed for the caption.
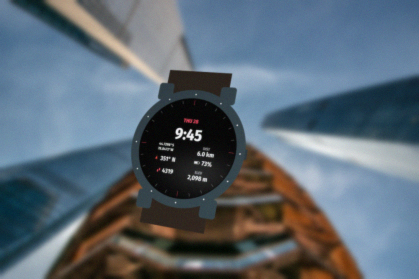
9:45
